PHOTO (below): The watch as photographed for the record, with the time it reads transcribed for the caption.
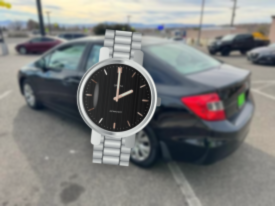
2:00
